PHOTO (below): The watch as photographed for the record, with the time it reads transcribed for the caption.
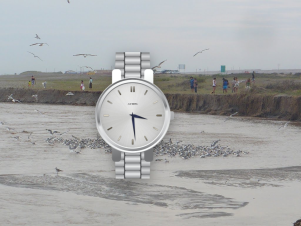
3:29
